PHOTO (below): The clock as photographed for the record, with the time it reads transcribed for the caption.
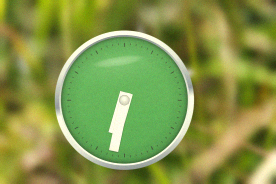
6:32
